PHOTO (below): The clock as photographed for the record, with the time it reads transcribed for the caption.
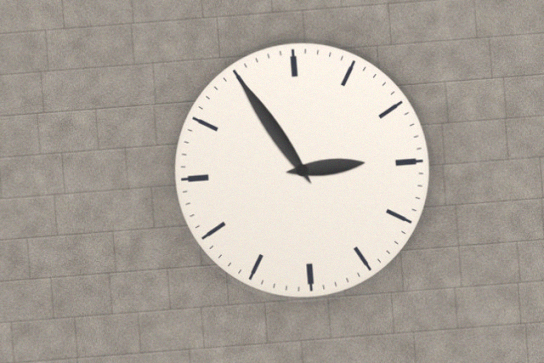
2:55
